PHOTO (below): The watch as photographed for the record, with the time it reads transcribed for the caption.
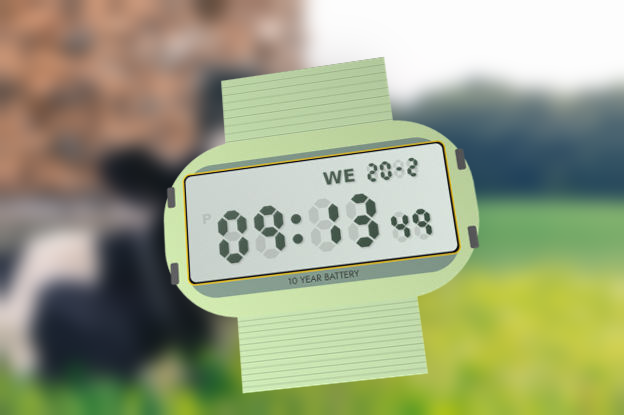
9:13:49
